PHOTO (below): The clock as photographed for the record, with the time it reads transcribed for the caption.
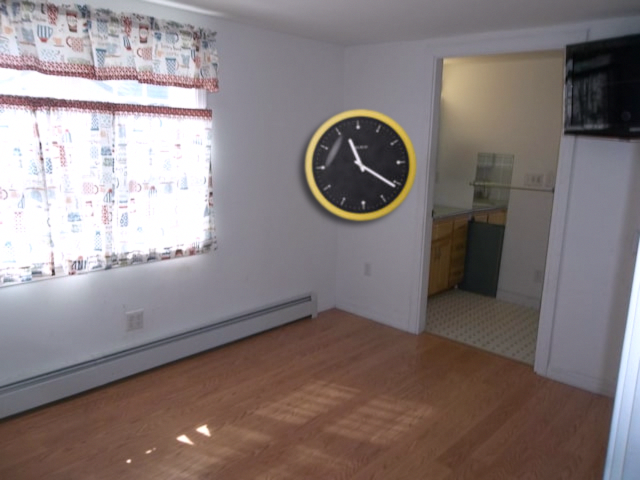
11:21
